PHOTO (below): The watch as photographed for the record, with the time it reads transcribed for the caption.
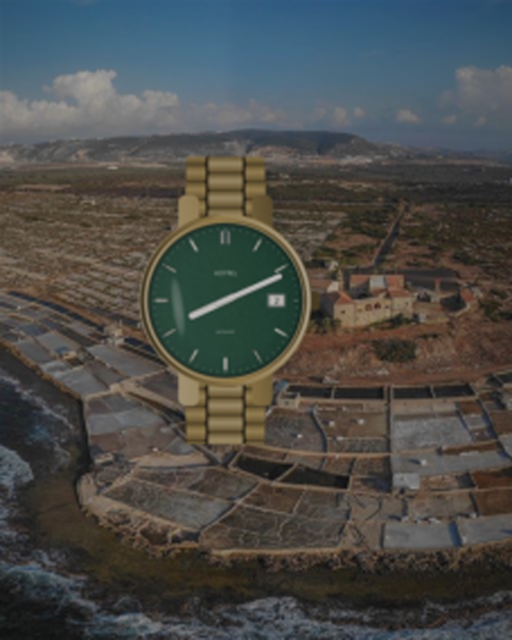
8:11
